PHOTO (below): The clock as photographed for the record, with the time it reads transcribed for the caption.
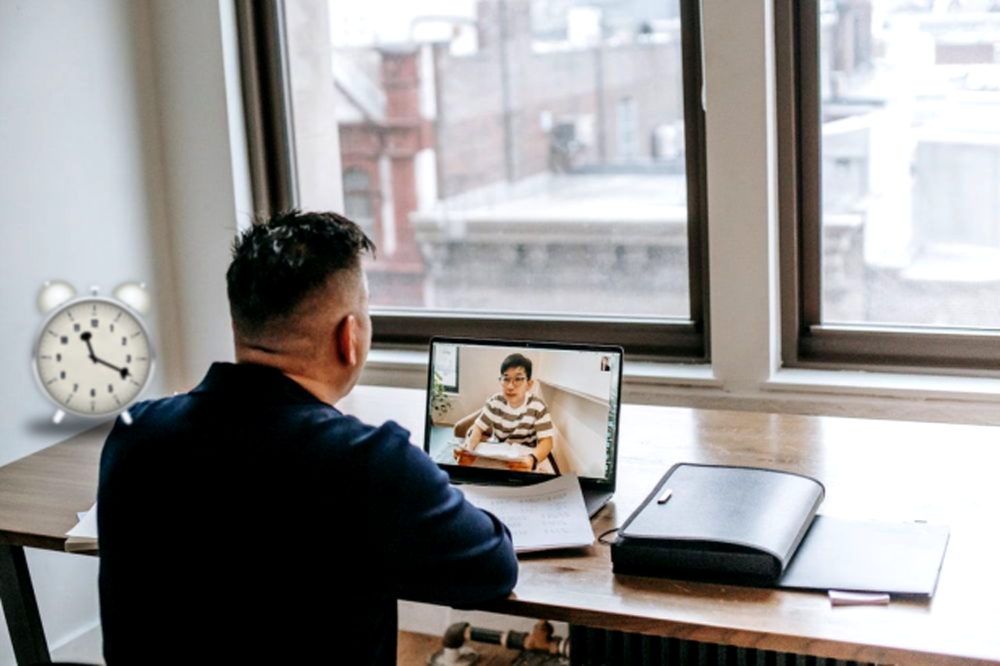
11:19
